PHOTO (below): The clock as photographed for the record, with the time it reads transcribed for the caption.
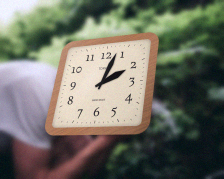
2:03
